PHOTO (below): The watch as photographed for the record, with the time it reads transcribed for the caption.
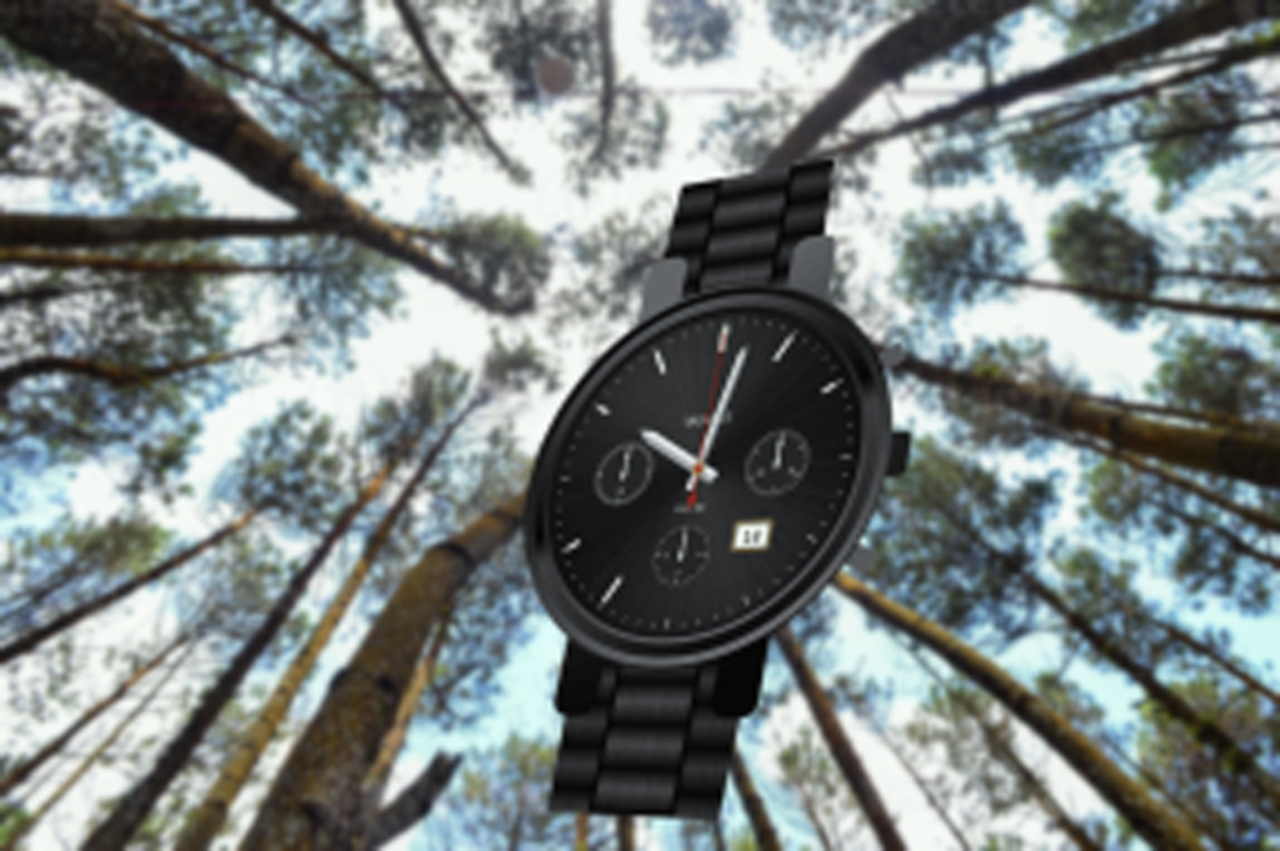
10:02
